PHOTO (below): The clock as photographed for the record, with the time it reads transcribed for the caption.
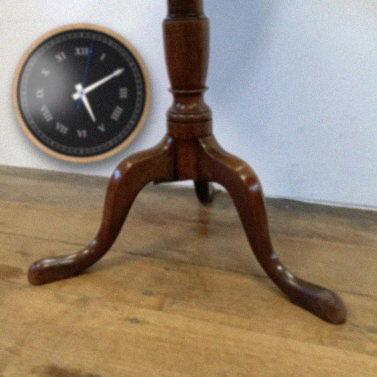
5:10:02
